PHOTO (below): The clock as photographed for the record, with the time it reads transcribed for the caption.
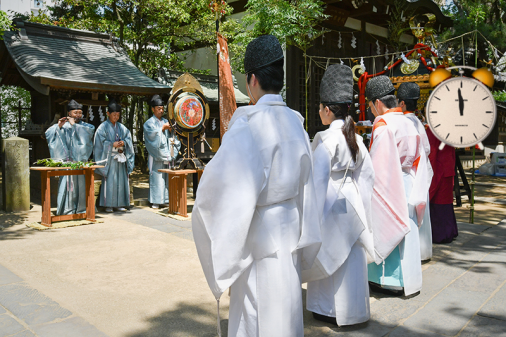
11:59
